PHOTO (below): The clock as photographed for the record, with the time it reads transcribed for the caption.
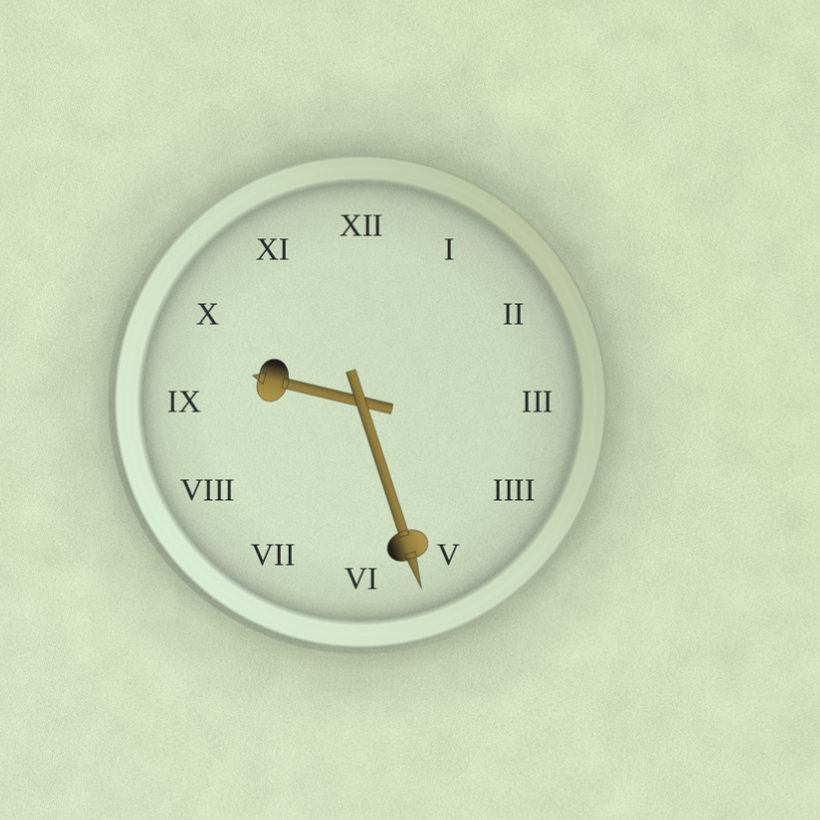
9:27
